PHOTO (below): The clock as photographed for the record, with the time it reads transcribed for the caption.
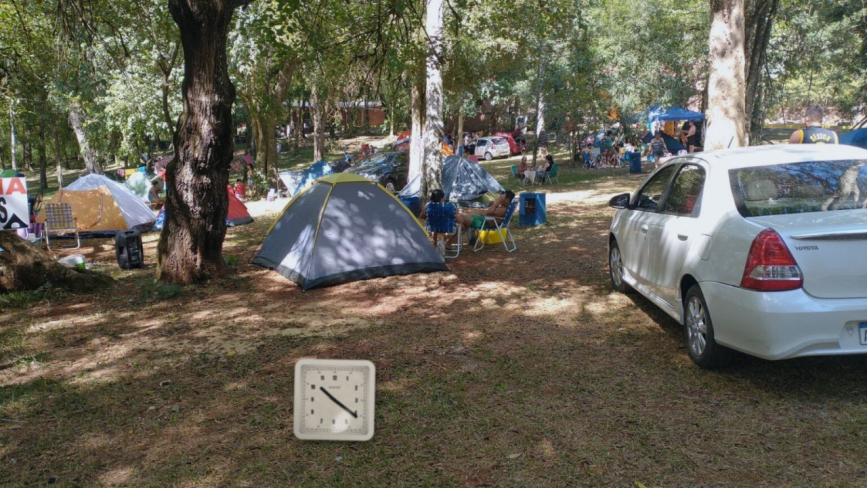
10:21
